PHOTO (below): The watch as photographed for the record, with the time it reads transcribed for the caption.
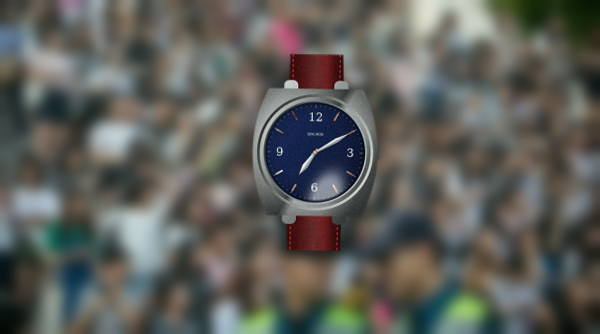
7:10
